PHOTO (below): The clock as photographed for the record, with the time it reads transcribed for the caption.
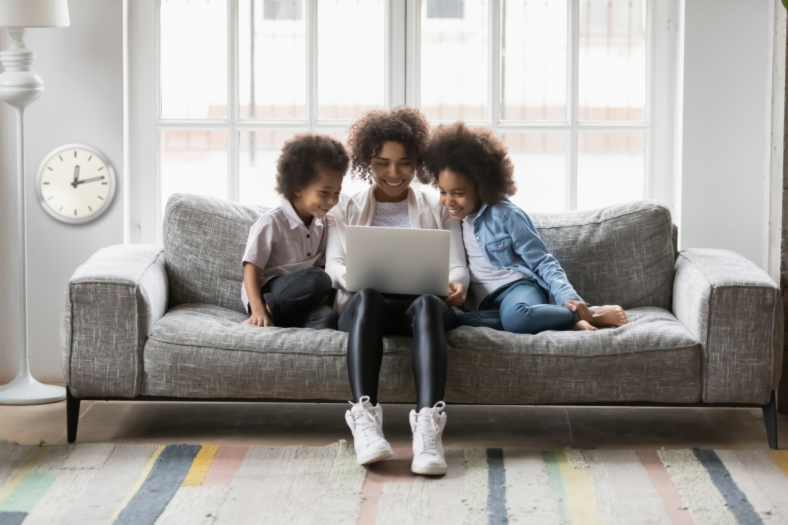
12:13
